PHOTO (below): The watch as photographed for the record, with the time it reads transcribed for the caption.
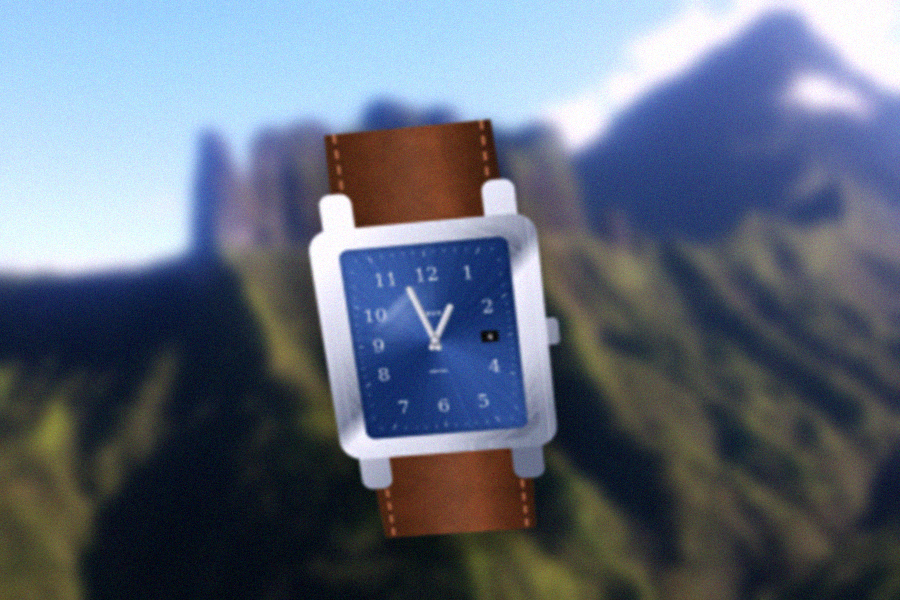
12:57
